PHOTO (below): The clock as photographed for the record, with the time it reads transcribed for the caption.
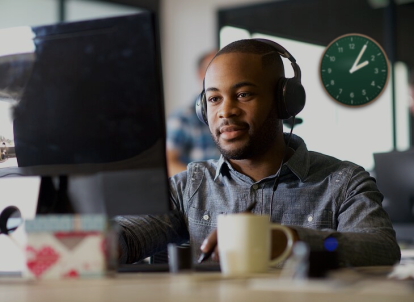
2:05
